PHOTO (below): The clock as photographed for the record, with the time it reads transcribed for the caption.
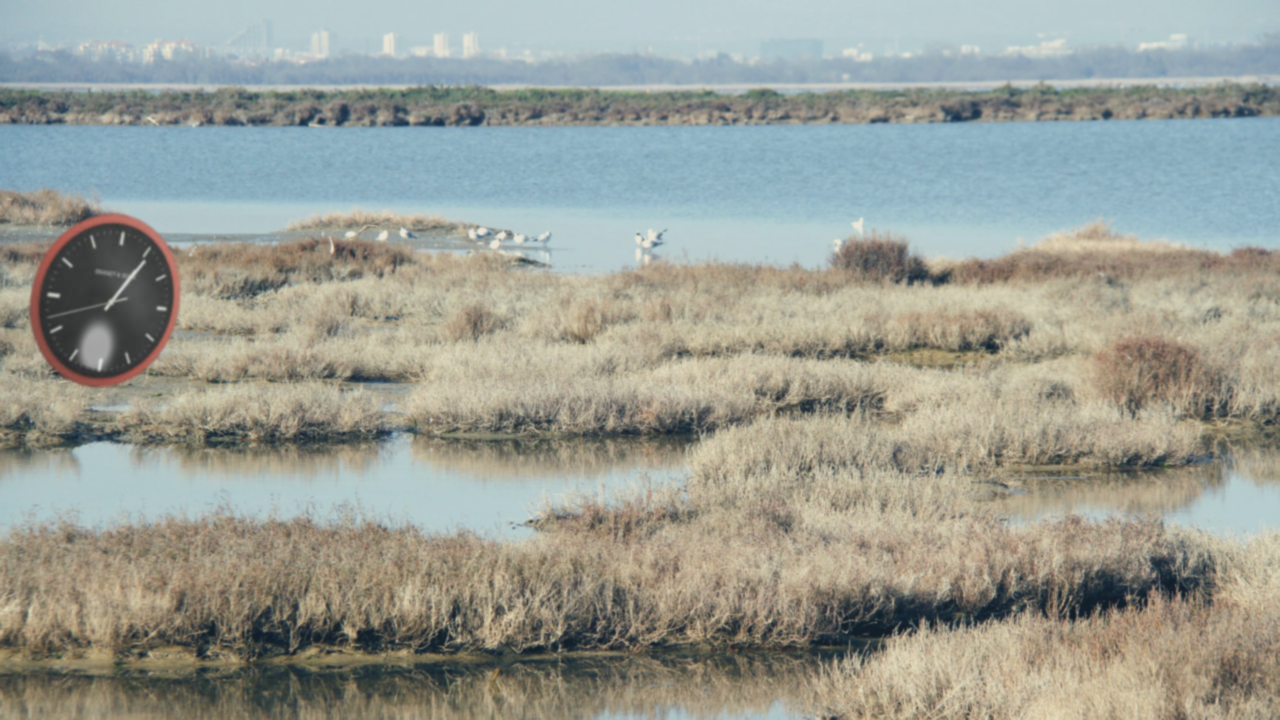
1:05:42
